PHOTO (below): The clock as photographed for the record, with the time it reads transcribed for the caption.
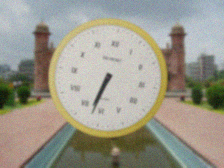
6:32
